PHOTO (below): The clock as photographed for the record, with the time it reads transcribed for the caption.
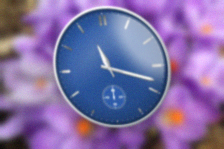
11:18
